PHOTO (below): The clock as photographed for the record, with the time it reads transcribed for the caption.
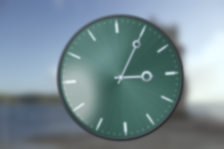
3:05
